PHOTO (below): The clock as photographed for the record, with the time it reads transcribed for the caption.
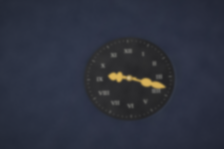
9:18
